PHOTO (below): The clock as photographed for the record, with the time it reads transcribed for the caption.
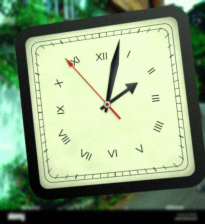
2:02:54
